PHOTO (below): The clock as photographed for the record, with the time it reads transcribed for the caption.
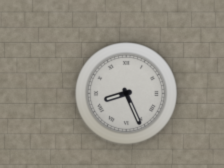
8:26
